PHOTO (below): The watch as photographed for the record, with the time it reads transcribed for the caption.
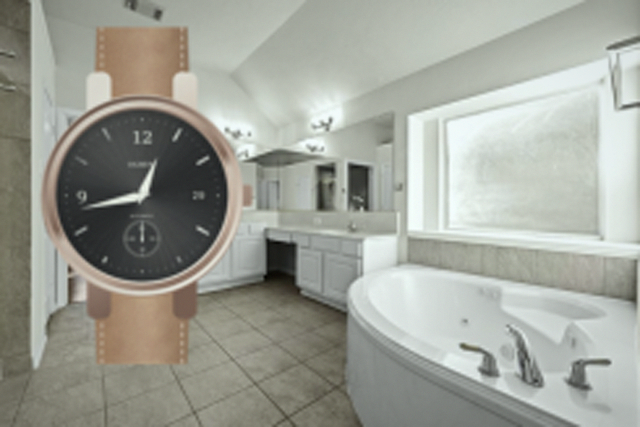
12:43
